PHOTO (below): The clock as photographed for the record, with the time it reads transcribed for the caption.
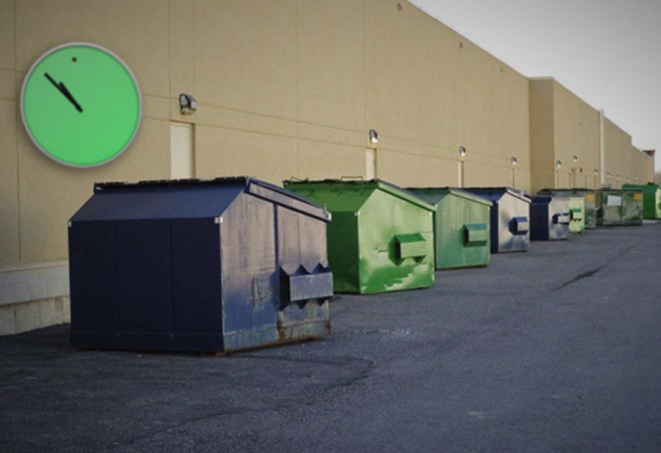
10:53
